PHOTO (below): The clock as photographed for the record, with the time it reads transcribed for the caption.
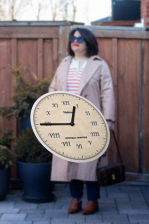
12:45
